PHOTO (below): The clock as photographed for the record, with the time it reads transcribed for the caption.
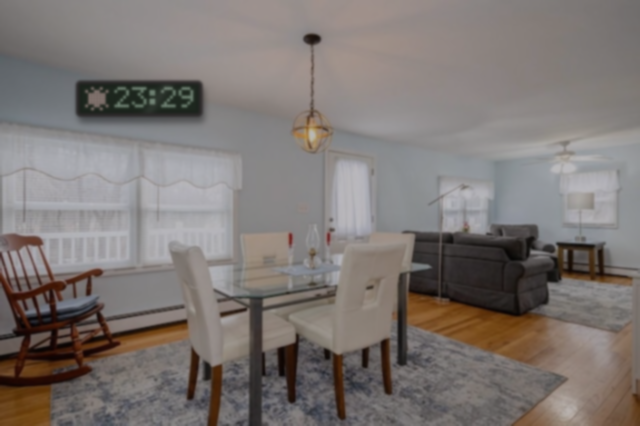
23:29
